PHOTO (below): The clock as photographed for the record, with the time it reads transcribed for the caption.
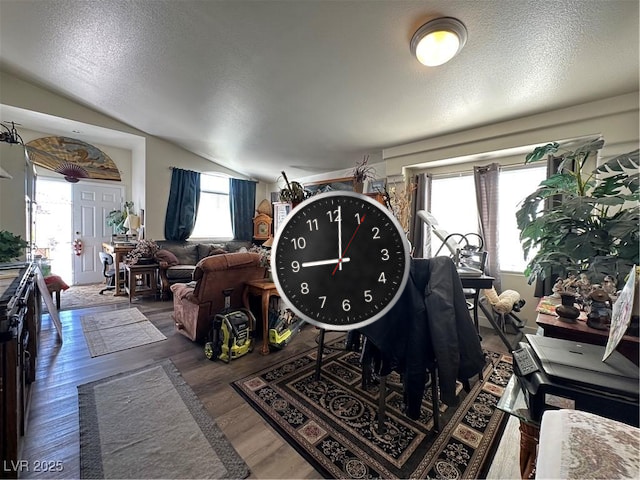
9:01:06
